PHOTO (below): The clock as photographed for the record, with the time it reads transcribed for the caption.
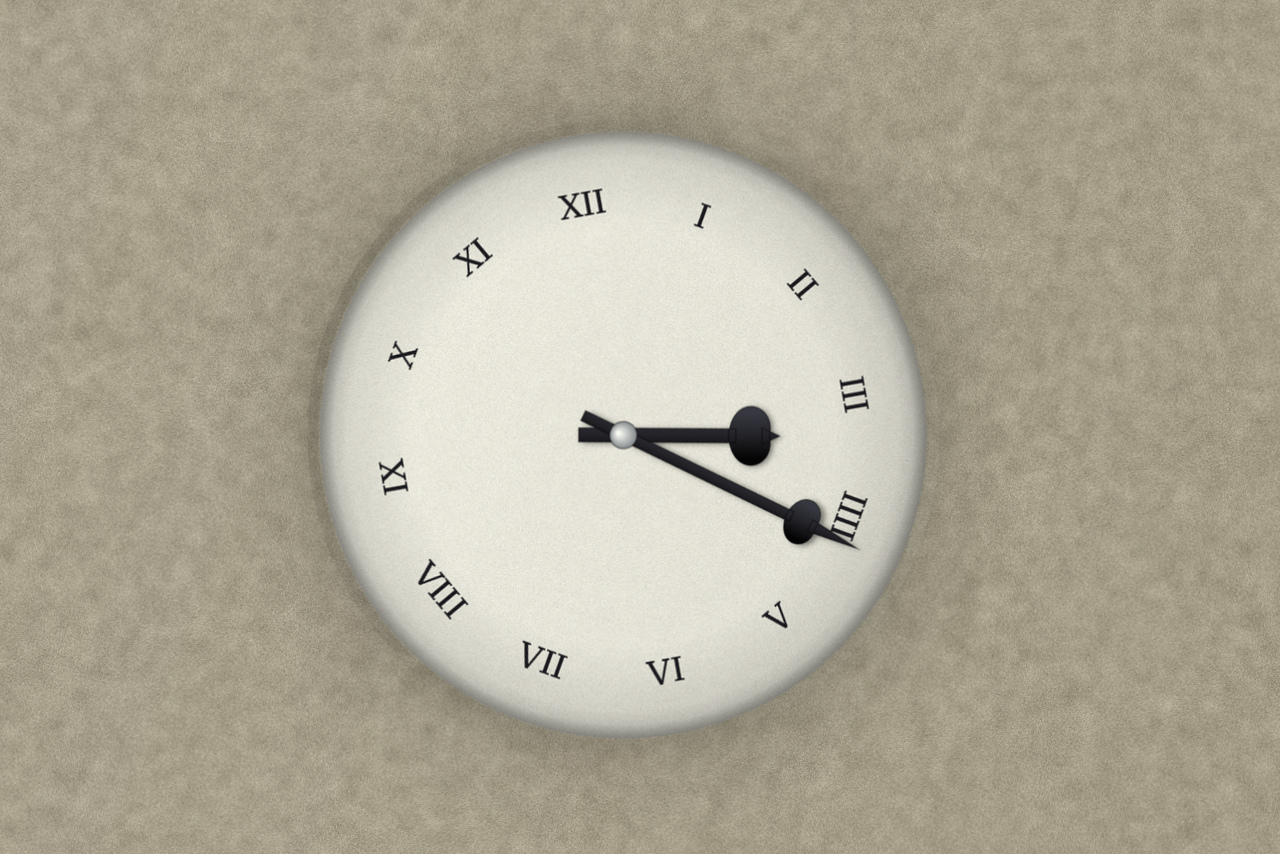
3:21
